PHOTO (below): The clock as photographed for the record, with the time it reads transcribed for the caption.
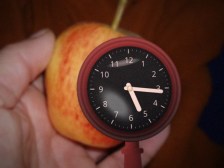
5:16
